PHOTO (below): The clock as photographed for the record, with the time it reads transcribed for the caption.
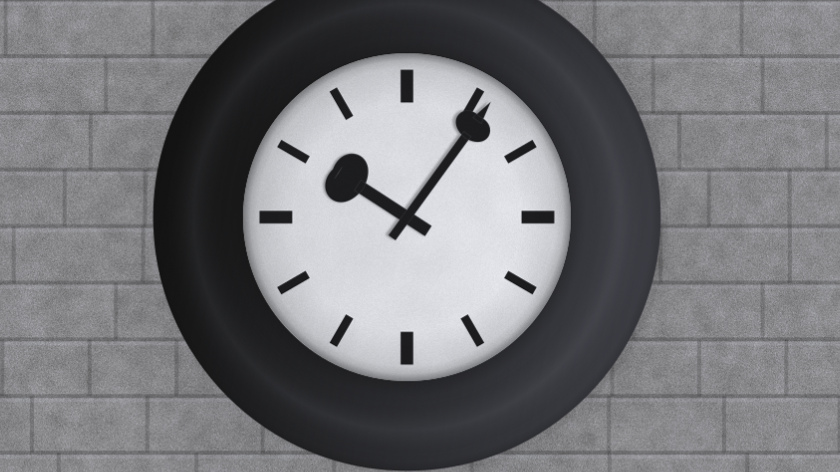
10:06
